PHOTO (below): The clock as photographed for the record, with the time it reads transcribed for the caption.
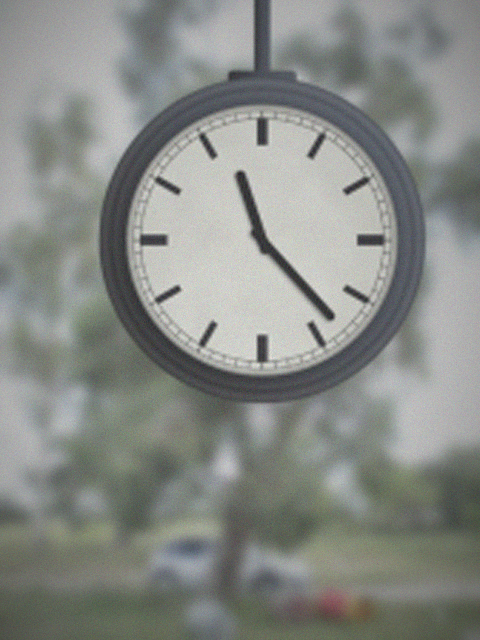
11:23
